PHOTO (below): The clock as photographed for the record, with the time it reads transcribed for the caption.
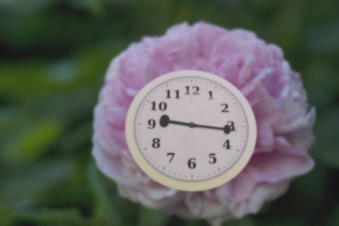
9:16
